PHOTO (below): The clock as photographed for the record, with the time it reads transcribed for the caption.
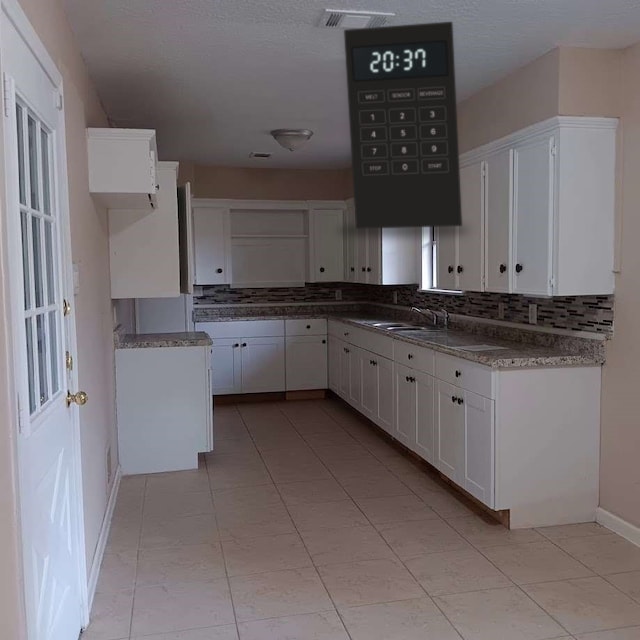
20:37
